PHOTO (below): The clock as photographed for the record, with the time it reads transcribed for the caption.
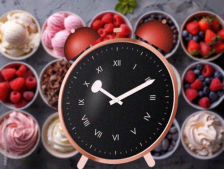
10:11
